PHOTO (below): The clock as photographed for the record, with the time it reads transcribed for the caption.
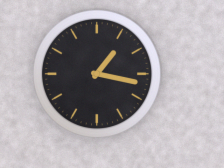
1:17
